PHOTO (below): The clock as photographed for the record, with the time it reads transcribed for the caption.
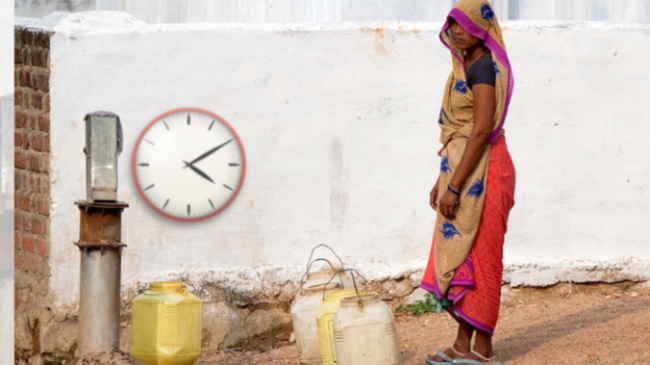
4:10
